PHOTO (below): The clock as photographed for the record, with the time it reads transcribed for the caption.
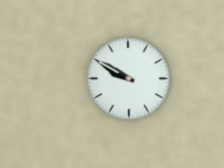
9:50
